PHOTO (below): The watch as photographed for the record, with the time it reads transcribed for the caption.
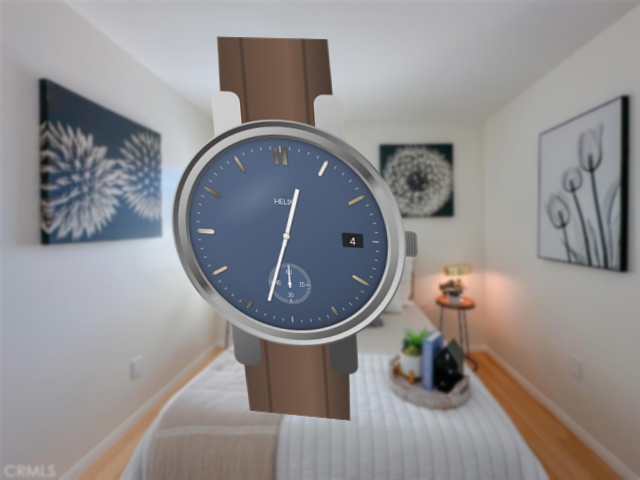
12:33
